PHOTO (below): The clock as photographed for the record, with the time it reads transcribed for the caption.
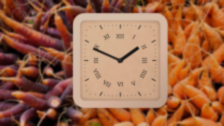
1:49
